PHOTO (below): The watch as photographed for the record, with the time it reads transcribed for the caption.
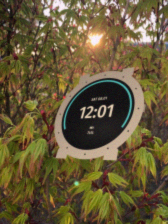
12:01
